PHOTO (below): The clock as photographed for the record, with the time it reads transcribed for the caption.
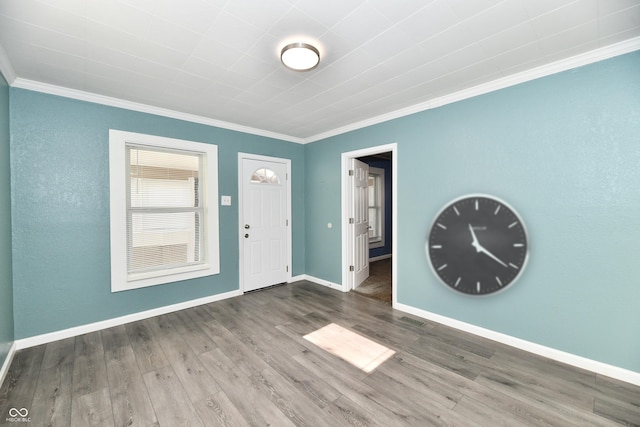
11:21
